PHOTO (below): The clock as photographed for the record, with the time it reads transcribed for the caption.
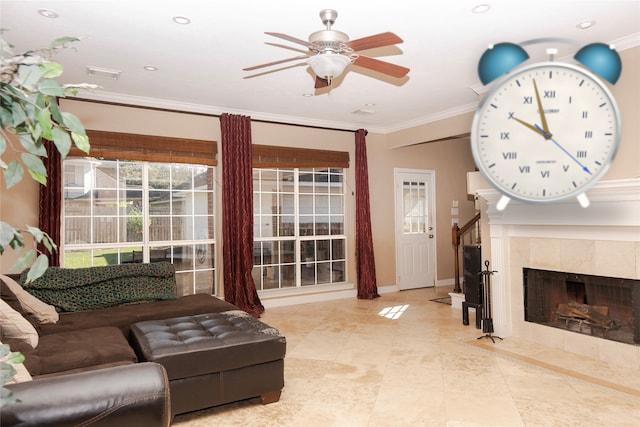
9:57:22
